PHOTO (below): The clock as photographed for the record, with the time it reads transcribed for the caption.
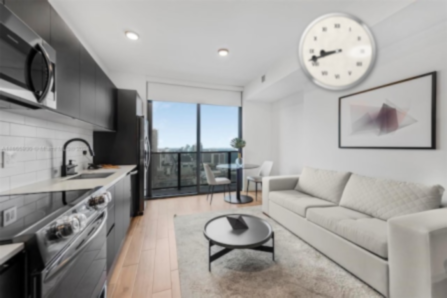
8:42
